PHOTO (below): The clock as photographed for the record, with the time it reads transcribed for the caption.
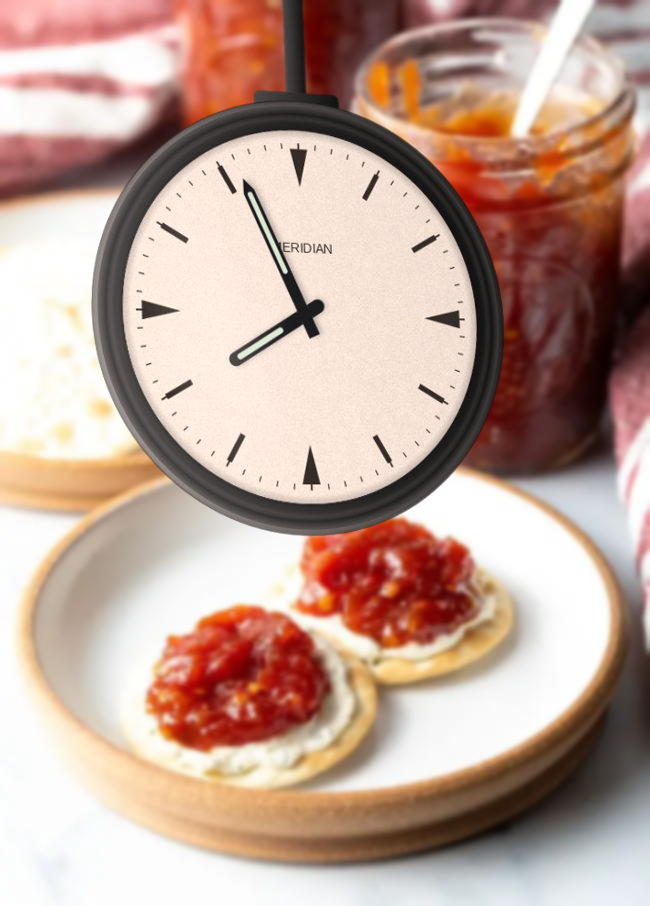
7:56
